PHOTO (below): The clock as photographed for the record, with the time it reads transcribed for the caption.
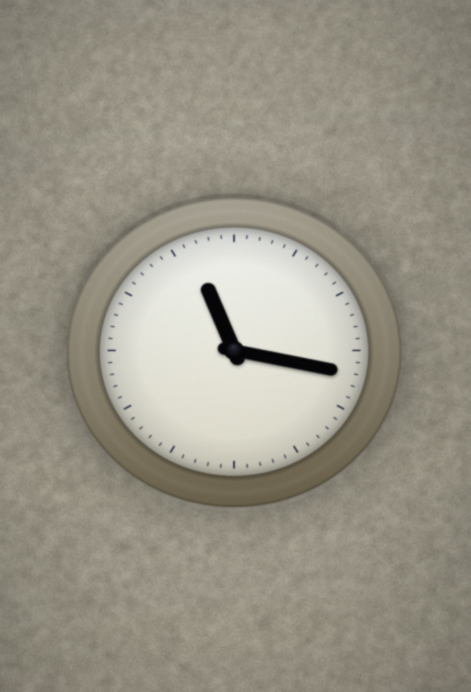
11:17
